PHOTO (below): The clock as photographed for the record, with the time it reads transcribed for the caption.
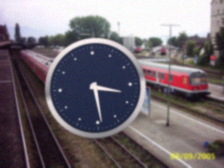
3:29
